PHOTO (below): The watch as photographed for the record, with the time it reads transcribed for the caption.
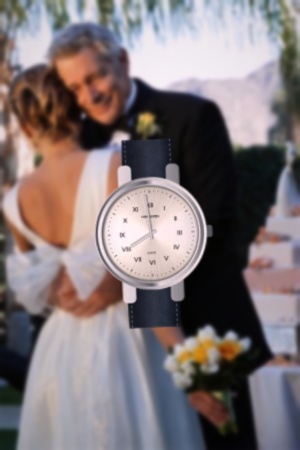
7:59
